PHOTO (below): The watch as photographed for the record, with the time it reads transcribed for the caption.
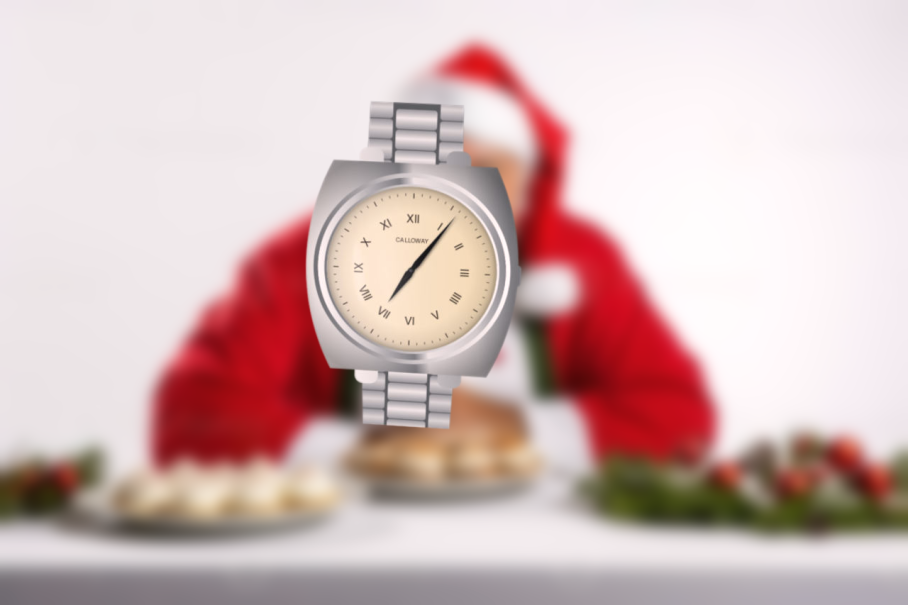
7:06
